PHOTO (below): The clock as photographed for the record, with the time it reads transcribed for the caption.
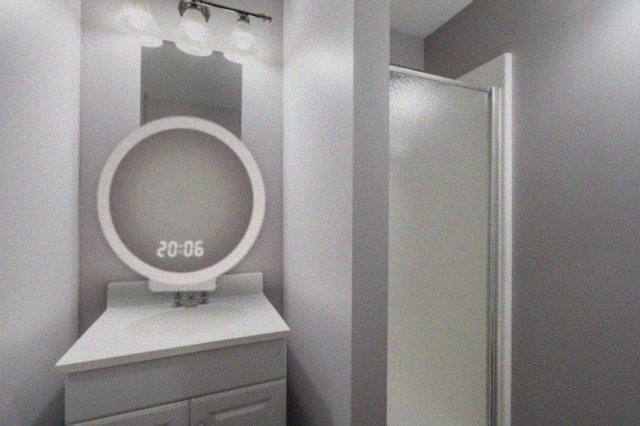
20:06
